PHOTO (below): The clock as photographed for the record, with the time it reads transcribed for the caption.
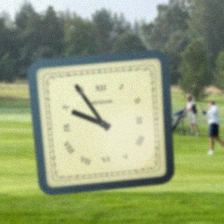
9:55
